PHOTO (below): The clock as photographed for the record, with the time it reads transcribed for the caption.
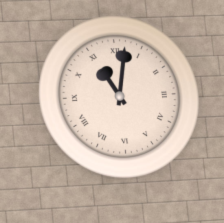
11:02
